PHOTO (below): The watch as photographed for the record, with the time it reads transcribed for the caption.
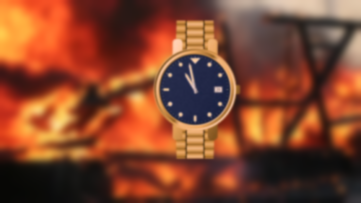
10:58
